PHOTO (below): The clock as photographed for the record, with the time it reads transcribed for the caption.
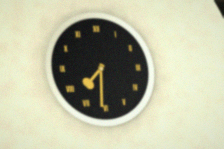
7:31
